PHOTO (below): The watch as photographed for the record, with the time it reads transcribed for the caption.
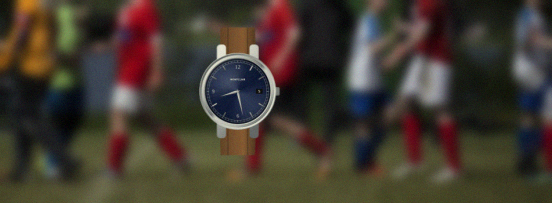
8:28
